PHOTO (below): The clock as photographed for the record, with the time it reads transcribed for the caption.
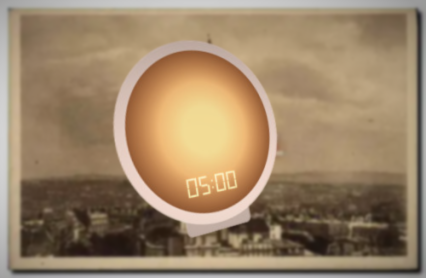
5:00
